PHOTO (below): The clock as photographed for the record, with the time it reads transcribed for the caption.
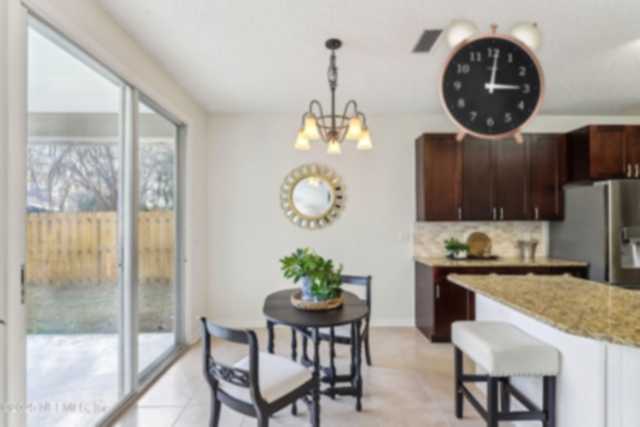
3:01
